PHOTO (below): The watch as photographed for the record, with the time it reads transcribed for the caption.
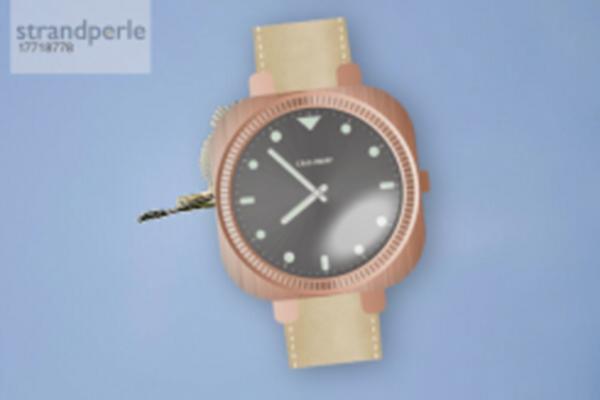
7:53
